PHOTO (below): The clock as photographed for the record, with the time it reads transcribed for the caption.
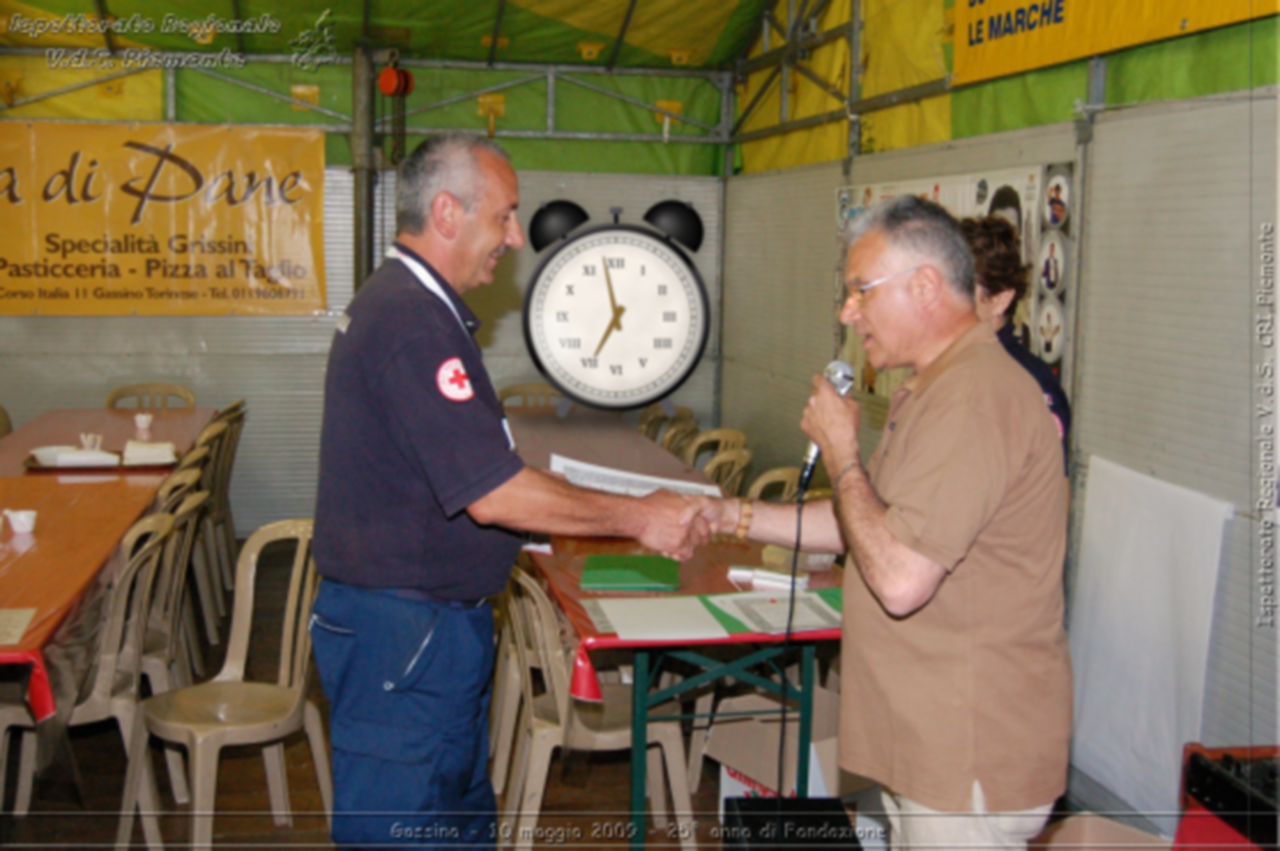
6:58
